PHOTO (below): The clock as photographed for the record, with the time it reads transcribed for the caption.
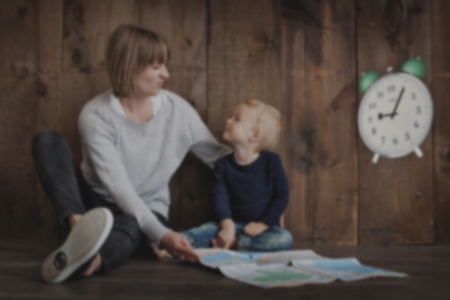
9:05
